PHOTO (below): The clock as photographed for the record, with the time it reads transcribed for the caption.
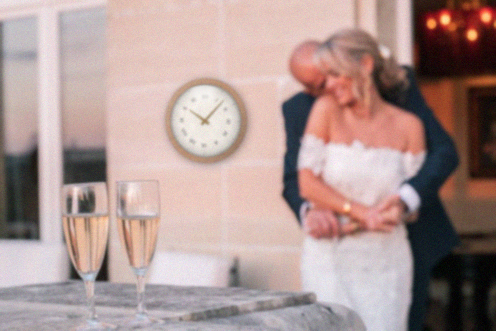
10:07
